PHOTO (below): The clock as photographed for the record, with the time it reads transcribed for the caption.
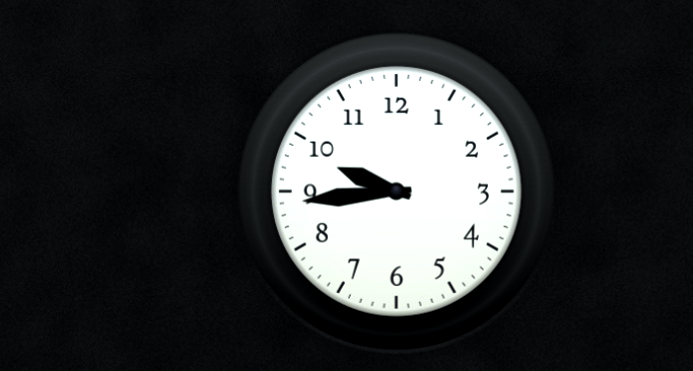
9:44
